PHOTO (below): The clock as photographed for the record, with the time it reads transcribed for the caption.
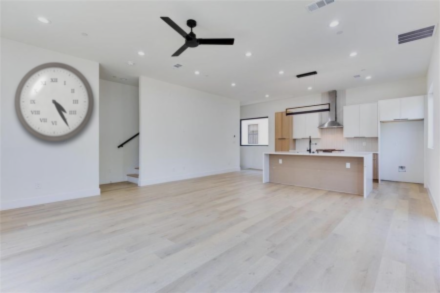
4:25
